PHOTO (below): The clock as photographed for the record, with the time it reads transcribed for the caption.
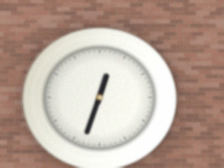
12:33
